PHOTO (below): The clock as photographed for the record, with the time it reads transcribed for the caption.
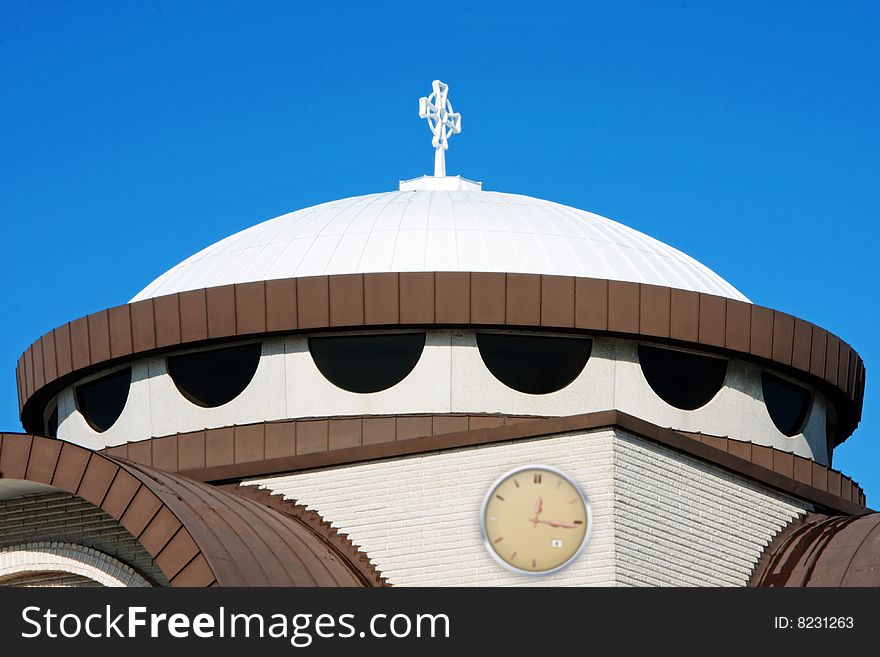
12:16
